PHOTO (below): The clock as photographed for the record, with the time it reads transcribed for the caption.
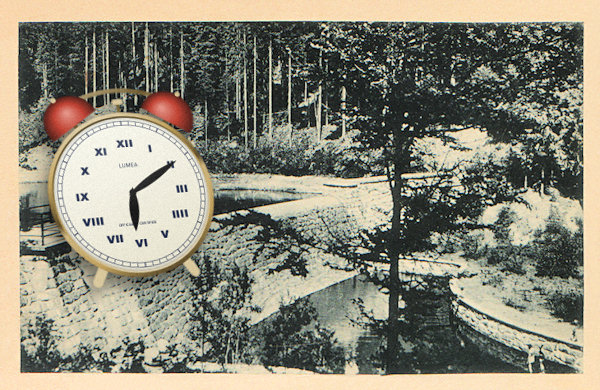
6:10
